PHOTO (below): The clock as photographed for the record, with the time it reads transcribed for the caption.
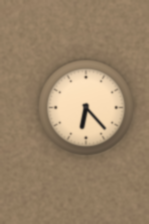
6:23
